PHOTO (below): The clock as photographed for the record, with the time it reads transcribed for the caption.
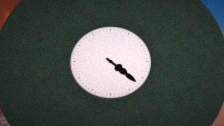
4:22
